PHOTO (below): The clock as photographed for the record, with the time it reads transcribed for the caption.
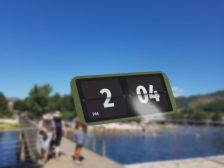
2:04
